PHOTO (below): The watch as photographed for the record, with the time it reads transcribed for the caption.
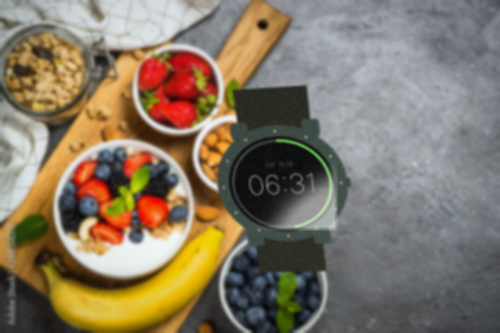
6:31
